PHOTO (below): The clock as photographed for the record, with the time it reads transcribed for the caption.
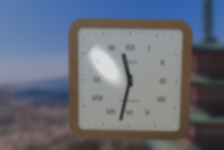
11:32
